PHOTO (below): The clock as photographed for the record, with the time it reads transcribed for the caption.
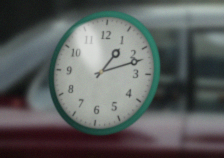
1:12
